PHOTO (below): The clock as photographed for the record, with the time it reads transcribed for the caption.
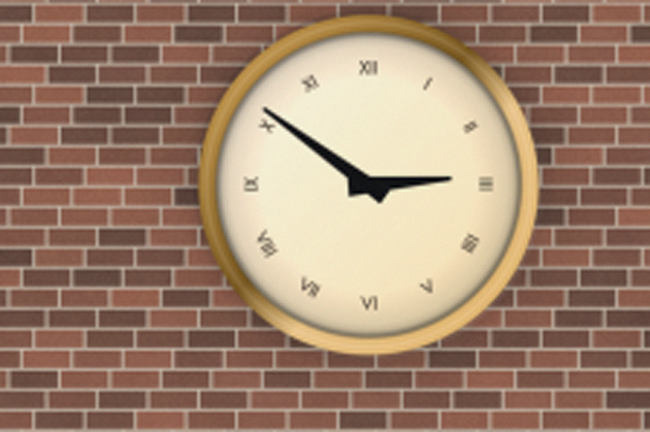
2:51
